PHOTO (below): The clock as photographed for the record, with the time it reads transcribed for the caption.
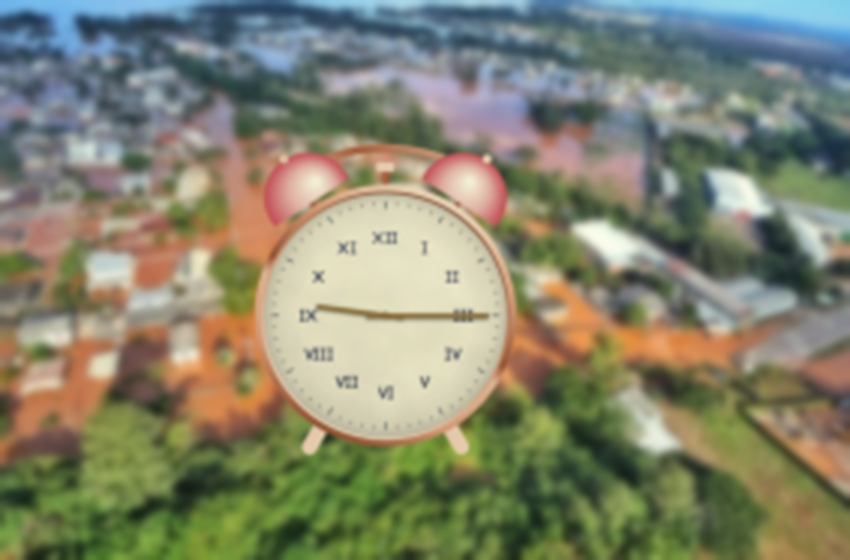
9:15
